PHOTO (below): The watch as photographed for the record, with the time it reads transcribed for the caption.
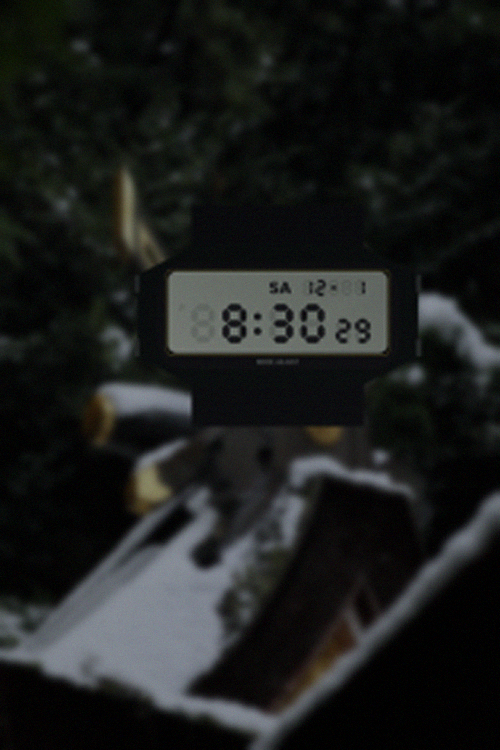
8:30:29
